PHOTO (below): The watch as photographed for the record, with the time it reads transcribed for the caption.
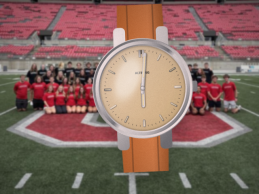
6:01
